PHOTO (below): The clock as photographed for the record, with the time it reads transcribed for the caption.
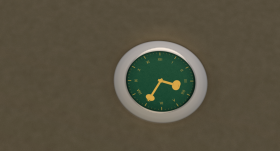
3:35
